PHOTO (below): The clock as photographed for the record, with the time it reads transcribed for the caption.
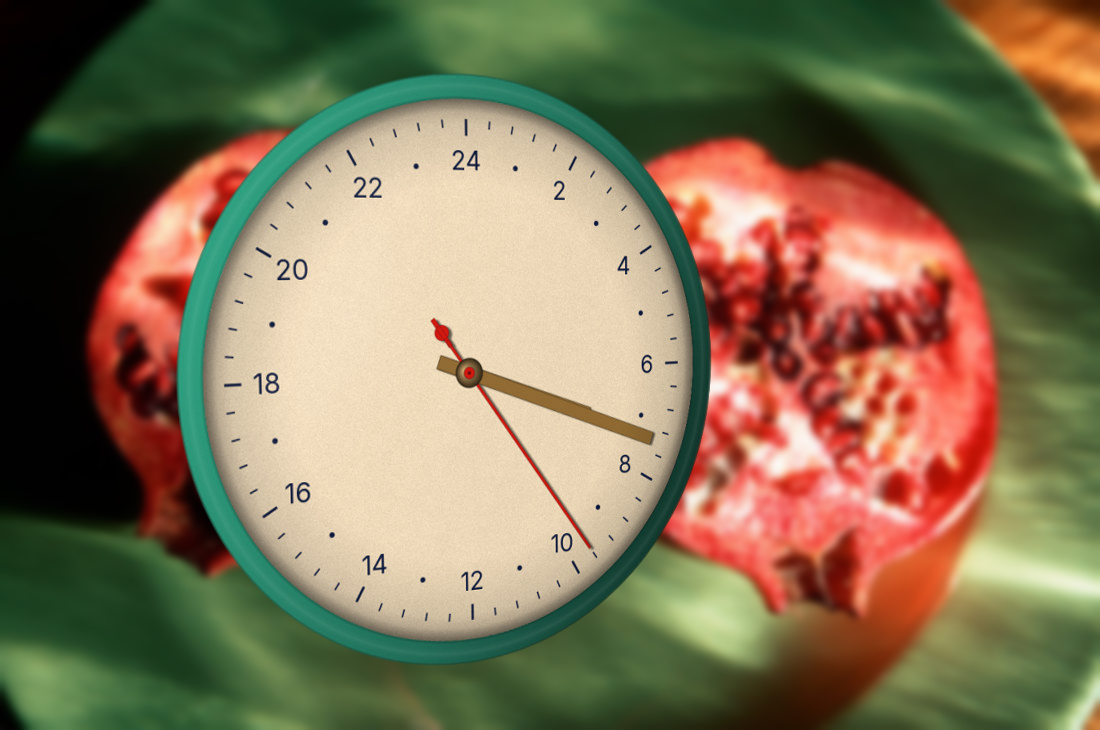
7:18:24
